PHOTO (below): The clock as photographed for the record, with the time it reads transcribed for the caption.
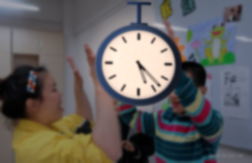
5:23
